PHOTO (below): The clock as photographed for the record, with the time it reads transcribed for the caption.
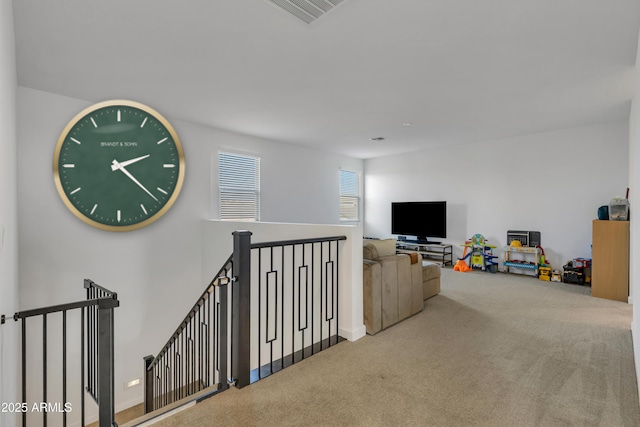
2:22
